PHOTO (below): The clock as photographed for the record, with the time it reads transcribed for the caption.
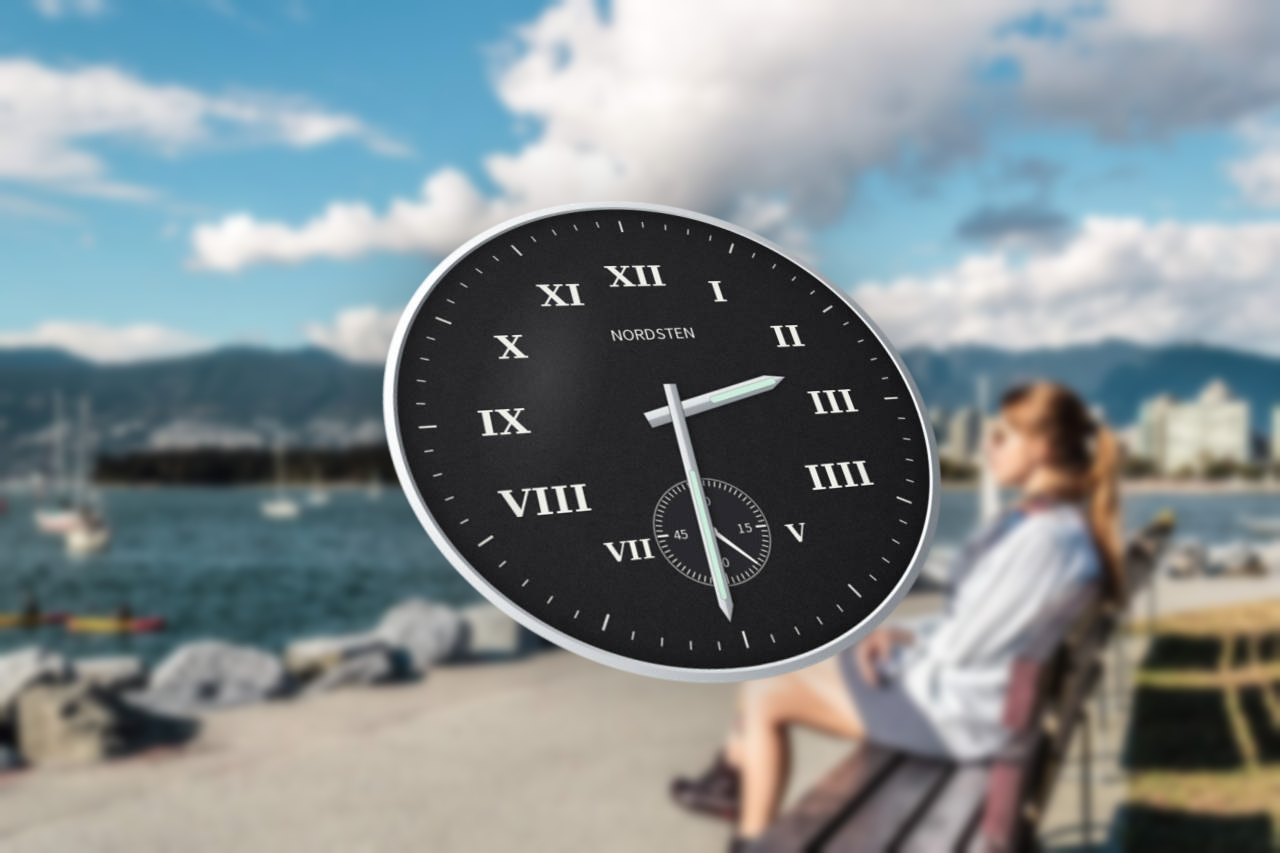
2:30:23
